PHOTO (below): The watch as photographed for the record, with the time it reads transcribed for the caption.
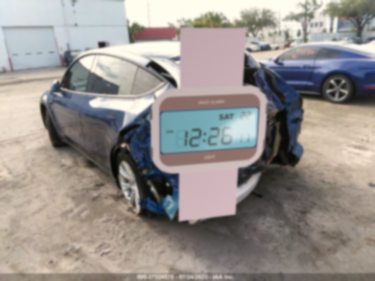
12:26
